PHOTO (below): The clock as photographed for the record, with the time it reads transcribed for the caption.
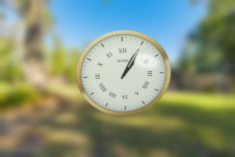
1:05
